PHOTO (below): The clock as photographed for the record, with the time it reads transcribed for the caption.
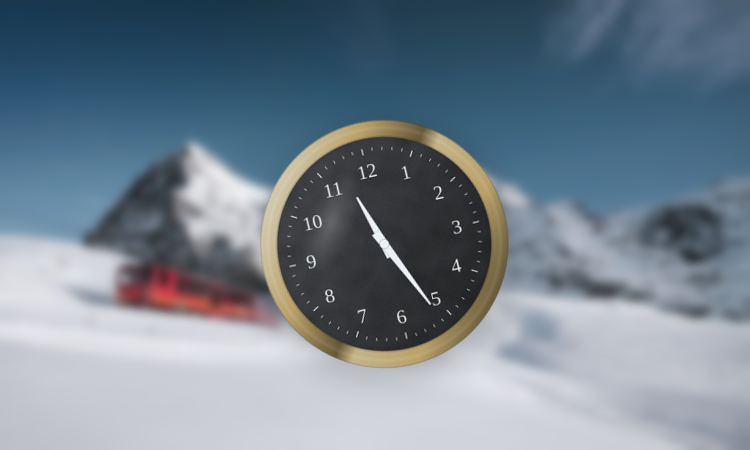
11:26
